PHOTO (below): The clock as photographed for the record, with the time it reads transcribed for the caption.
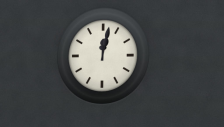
12:02
